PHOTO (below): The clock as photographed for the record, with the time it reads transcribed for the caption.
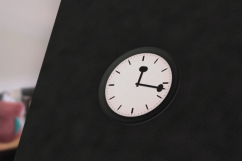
12:17
